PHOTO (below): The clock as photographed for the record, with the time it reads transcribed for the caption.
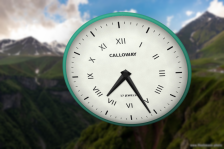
7:26
